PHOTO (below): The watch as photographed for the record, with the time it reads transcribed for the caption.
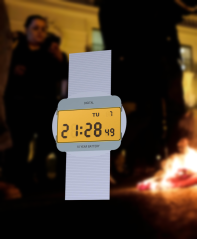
21:28:49
